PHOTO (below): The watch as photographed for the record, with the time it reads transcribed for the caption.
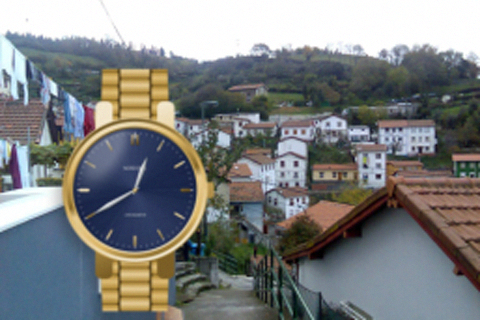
12:40
